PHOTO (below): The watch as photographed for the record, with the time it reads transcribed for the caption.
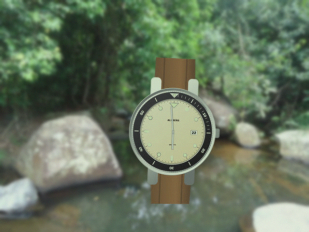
5:59
